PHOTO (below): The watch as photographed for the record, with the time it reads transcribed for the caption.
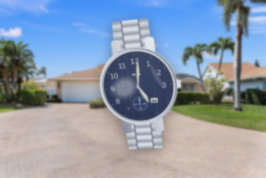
5:01
